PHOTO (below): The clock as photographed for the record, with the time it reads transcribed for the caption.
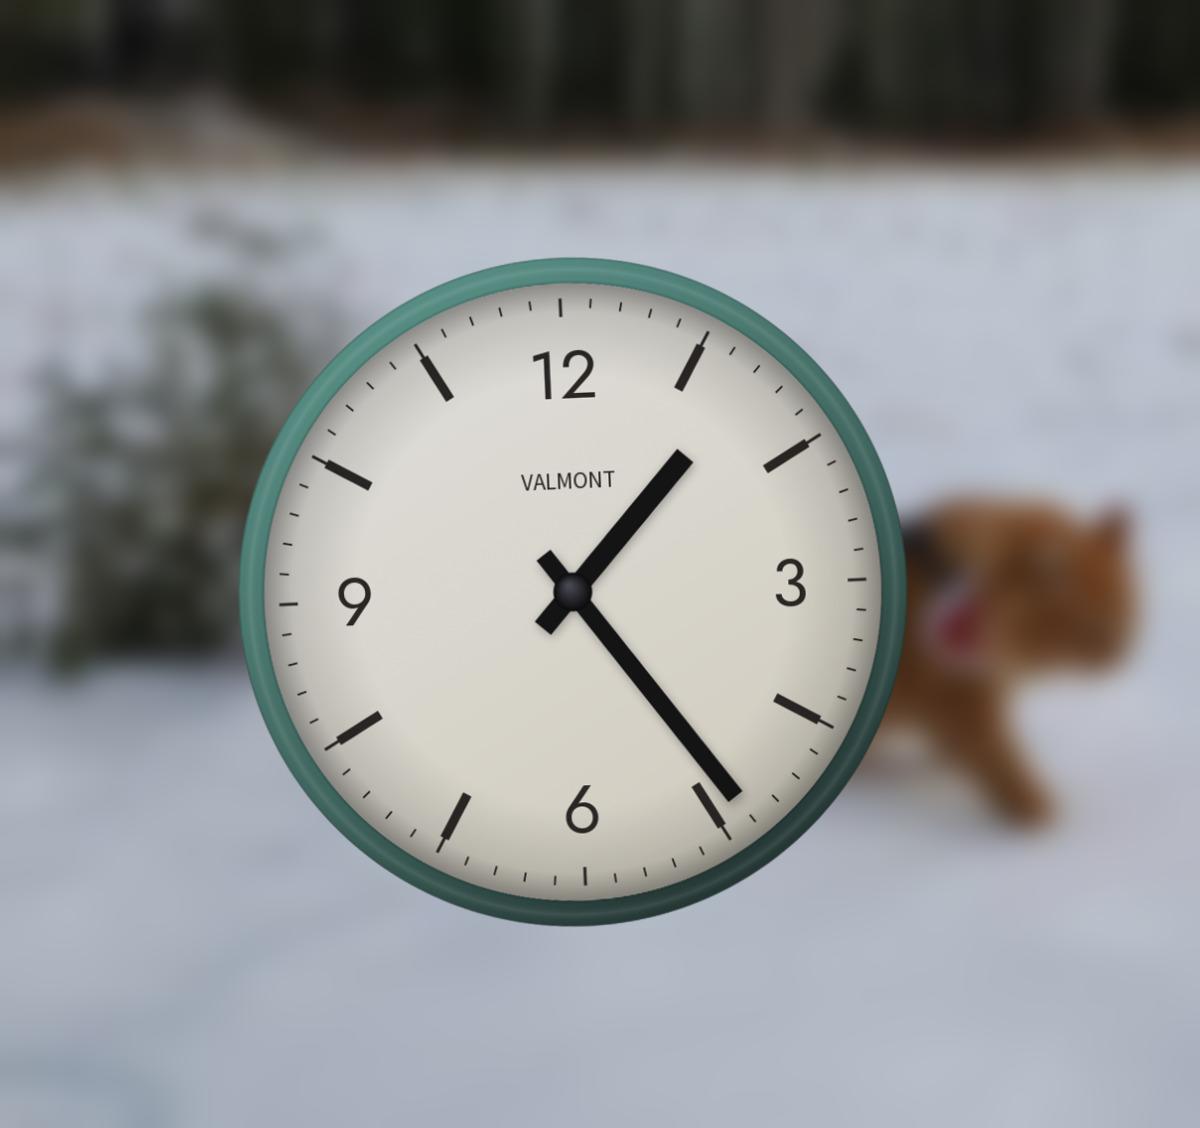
1:24
